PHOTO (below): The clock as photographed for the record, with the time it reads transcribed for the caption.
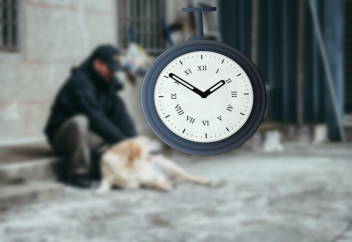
1:51
